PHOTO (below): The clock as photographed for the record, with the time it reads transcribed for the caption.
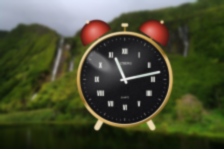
11:13
